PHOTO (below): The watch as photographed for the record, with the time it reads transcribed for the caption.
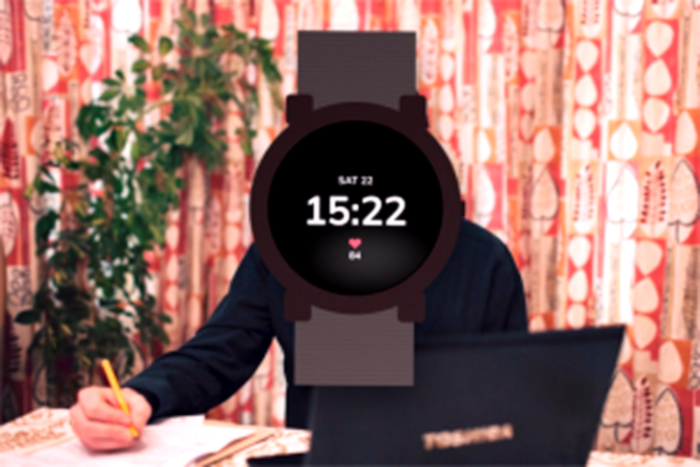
15:22
